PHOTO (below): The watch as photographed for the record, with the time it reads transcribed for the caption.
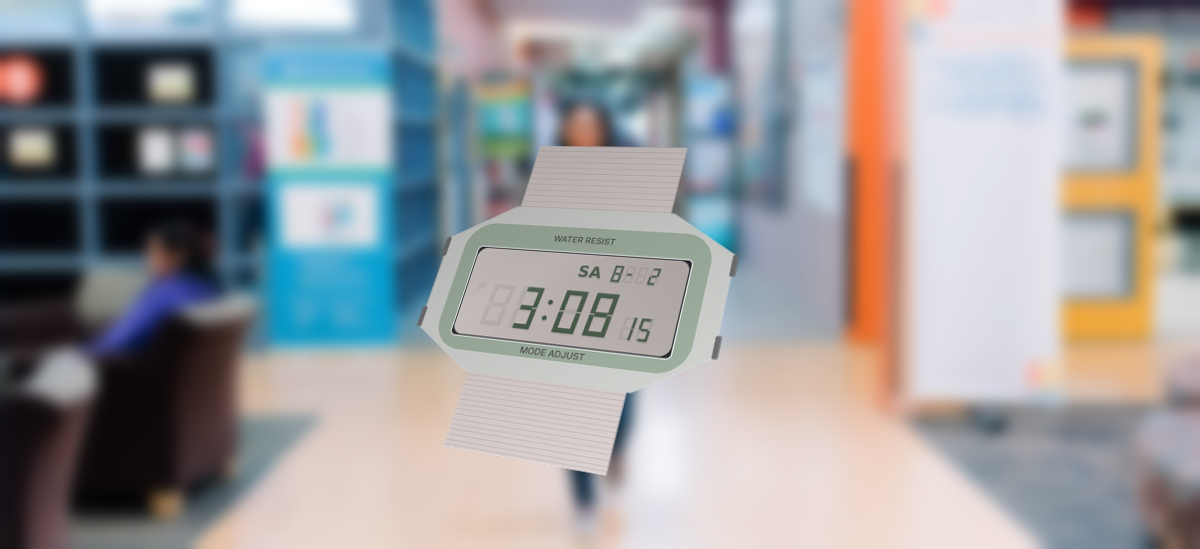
3:08:15
